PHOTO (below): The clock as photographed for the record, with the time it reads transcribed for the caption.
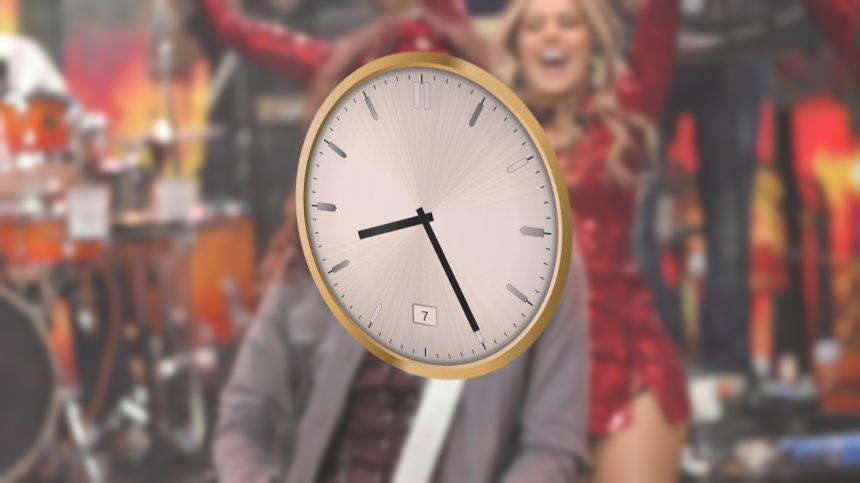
8:25
